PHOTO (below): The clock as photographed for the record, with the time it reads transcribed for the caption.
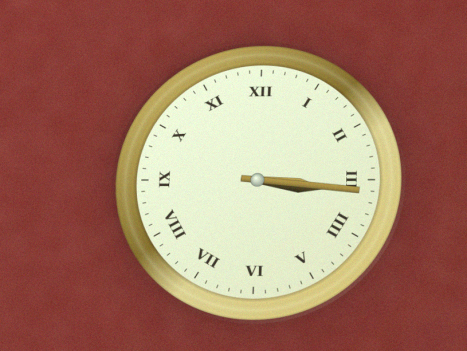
3:16
